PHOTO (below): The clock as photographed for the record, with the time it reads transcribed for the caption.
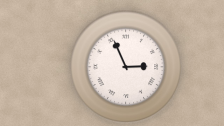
2:56
